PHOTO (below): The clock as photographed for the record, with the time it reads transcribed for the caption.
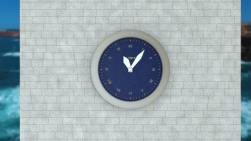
11:06
